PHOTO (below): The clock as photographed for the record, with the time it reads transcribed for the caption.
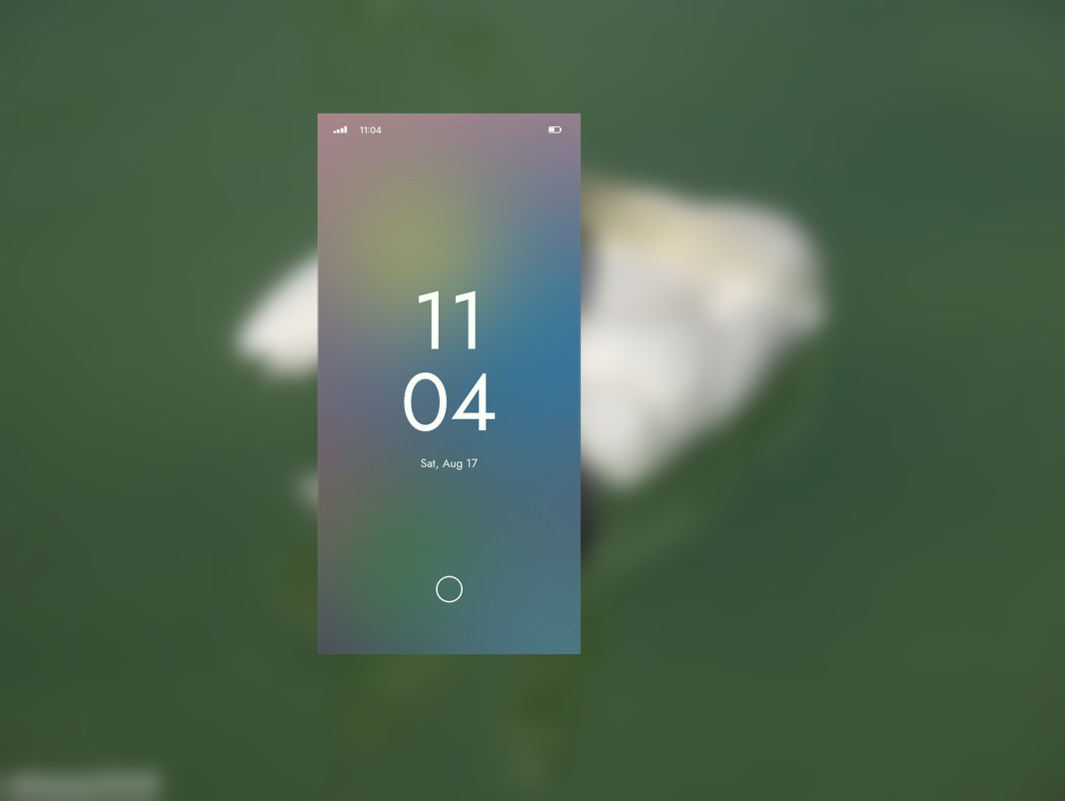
11:04
